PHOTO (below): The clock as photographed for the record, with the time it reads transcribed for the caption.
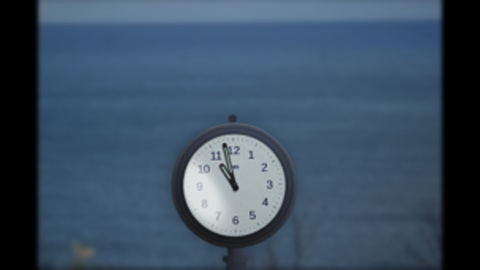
10:58
